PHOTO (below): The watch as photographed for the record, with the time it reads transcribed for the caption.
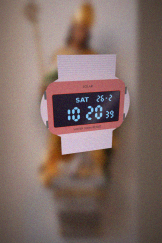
10:20:39
